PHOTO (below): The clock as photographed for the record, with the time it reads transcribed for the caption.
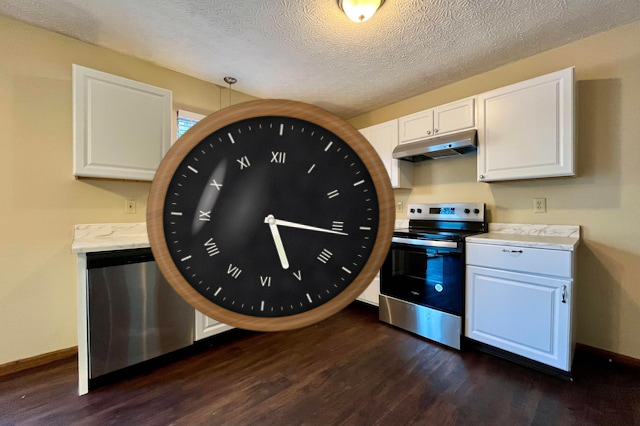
5:16
